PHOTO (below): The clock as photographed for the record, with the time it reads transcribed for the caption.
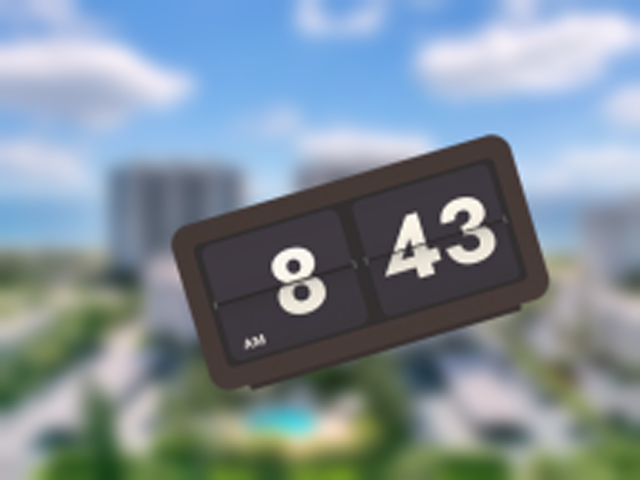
8:43
